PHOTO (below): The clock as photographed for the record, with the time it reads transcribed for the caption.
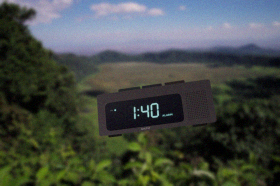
1:40
